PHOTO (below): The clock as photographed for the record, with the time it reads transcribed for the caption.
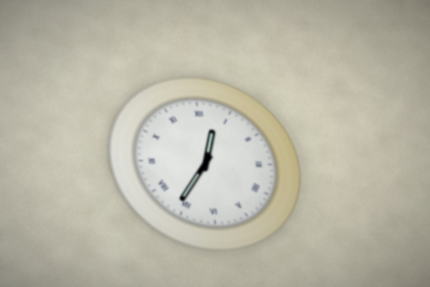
12:36
